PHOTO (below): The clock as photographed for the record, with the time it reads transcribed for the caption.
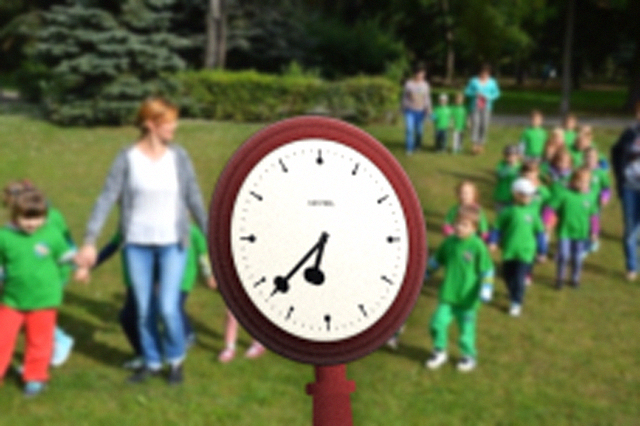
6:38
